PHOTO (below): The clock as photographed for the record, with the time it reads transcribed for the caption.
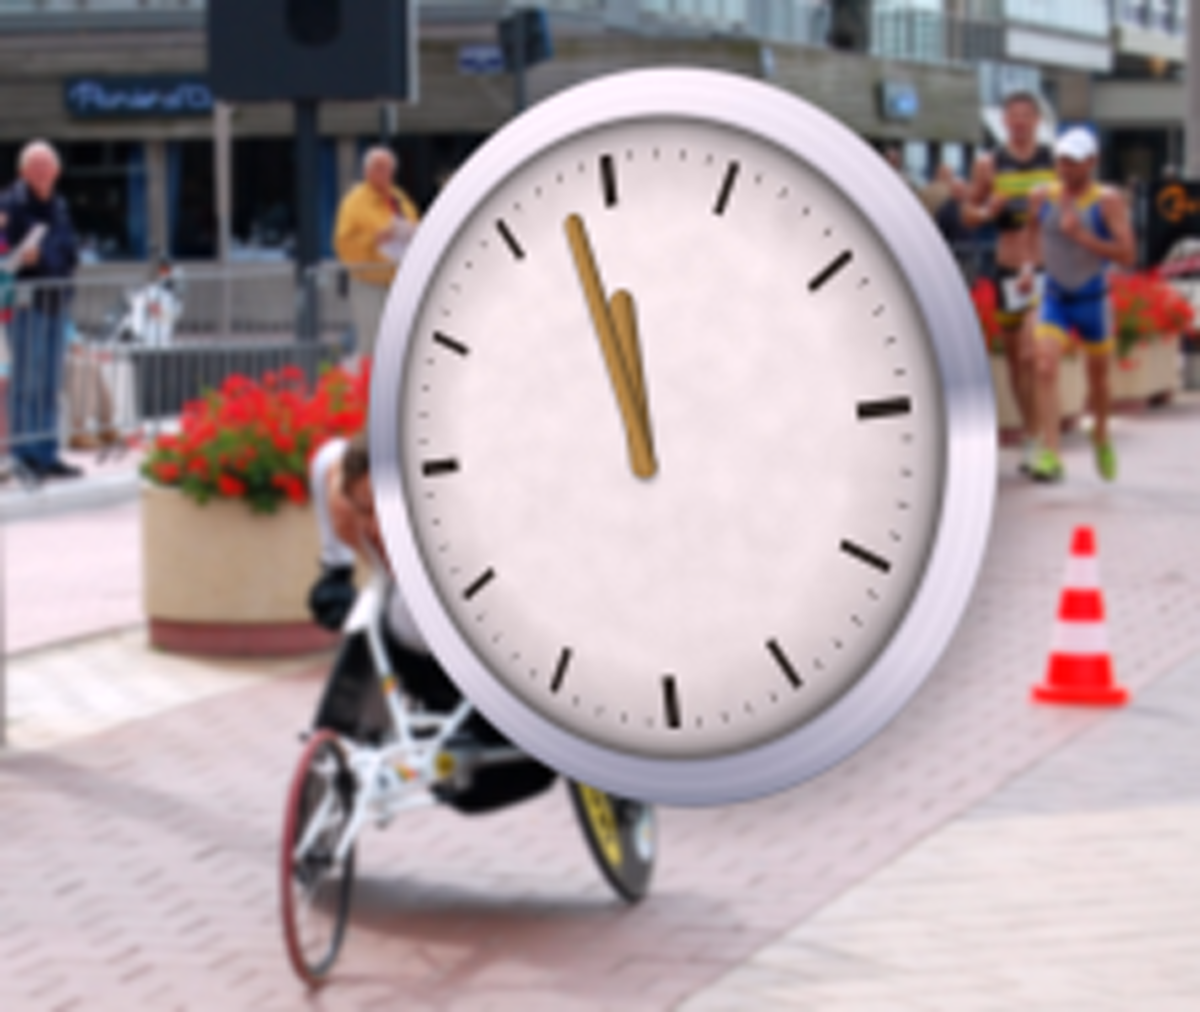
11:58
